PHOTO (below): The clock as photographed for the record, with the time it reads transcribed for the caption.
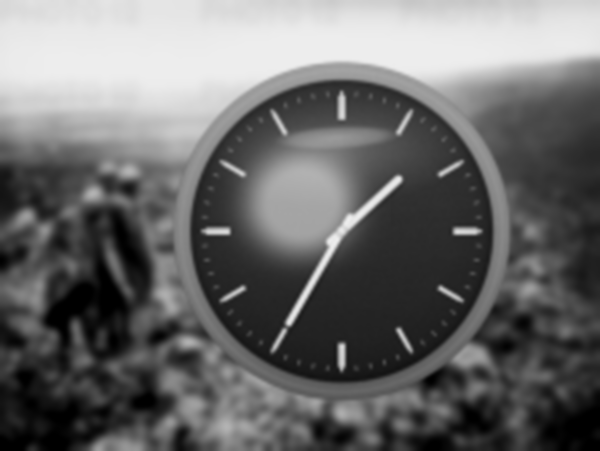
1:35
